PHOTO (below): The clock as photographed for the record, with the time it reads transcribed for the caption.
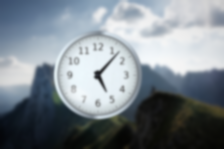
5:07
